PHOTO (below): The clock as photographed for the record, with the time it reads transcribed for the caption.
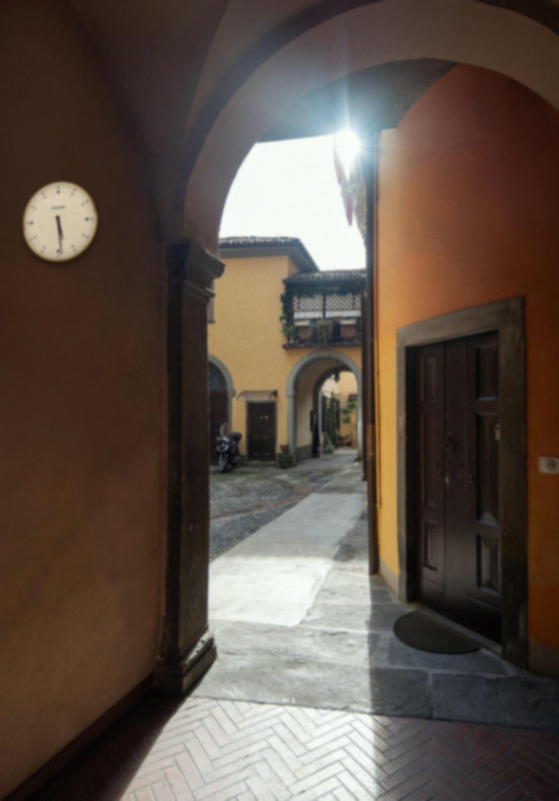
5:29
